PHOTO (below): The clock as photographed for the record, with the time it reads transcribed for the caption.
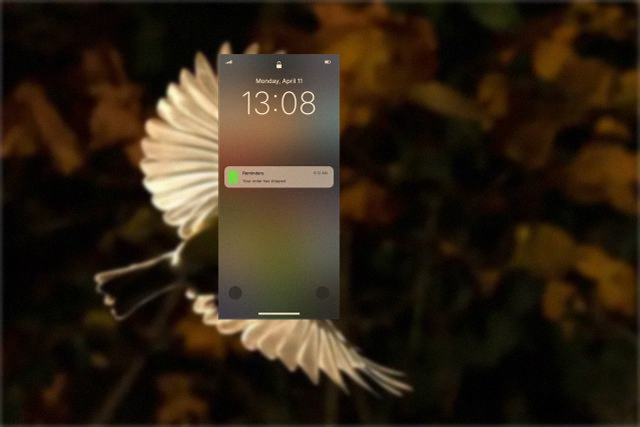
13:08
